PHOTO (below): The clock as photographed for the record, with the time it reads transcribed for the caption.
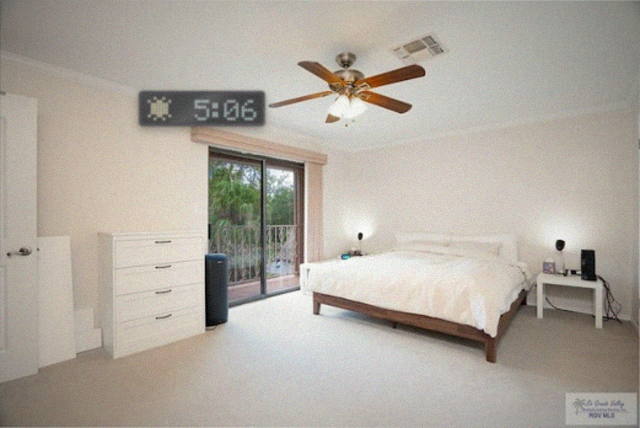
5:06
